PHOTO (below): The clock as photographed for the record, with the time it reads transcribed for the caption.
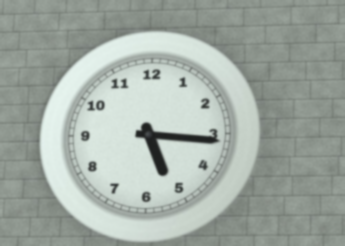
5:16
